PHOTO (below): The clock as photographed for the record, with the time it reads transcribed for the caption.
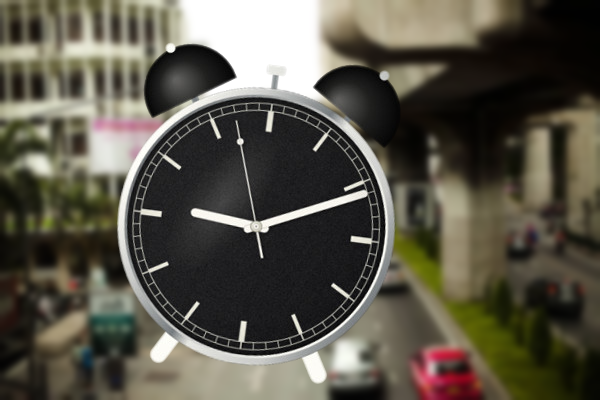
9:10:57
